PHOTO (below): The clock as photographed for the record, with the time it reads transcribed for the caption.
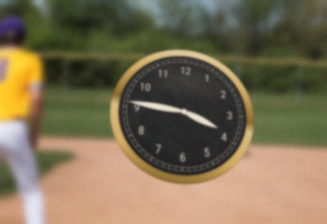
3:46
